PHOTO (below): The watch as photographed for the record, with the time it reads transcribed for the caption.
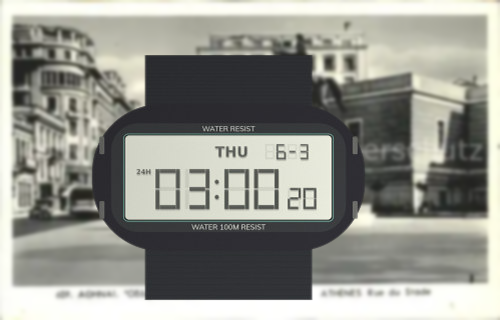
3:00:20
